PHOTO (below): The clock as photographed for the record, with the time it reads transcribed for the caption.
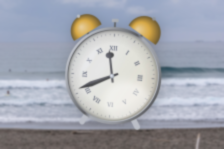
11:41
